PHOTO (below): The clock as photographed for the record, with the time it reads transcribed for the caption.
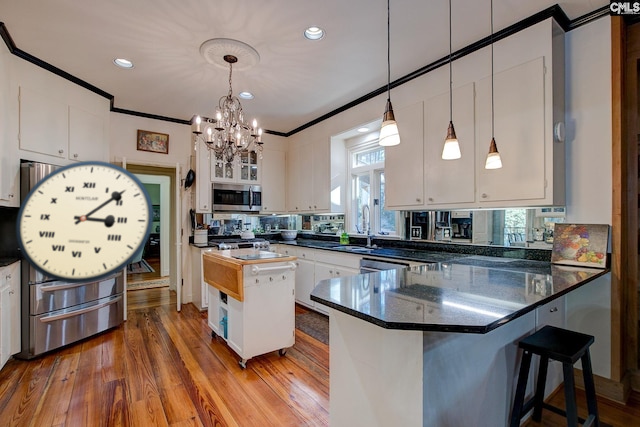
3:08
